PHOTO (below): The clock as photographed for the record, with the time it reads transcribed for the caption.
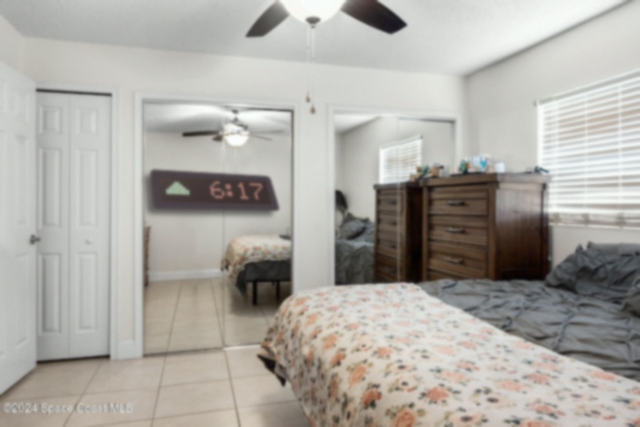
6:17
